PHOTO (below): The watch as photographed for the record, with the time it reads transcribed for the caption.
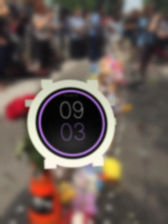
9:03
